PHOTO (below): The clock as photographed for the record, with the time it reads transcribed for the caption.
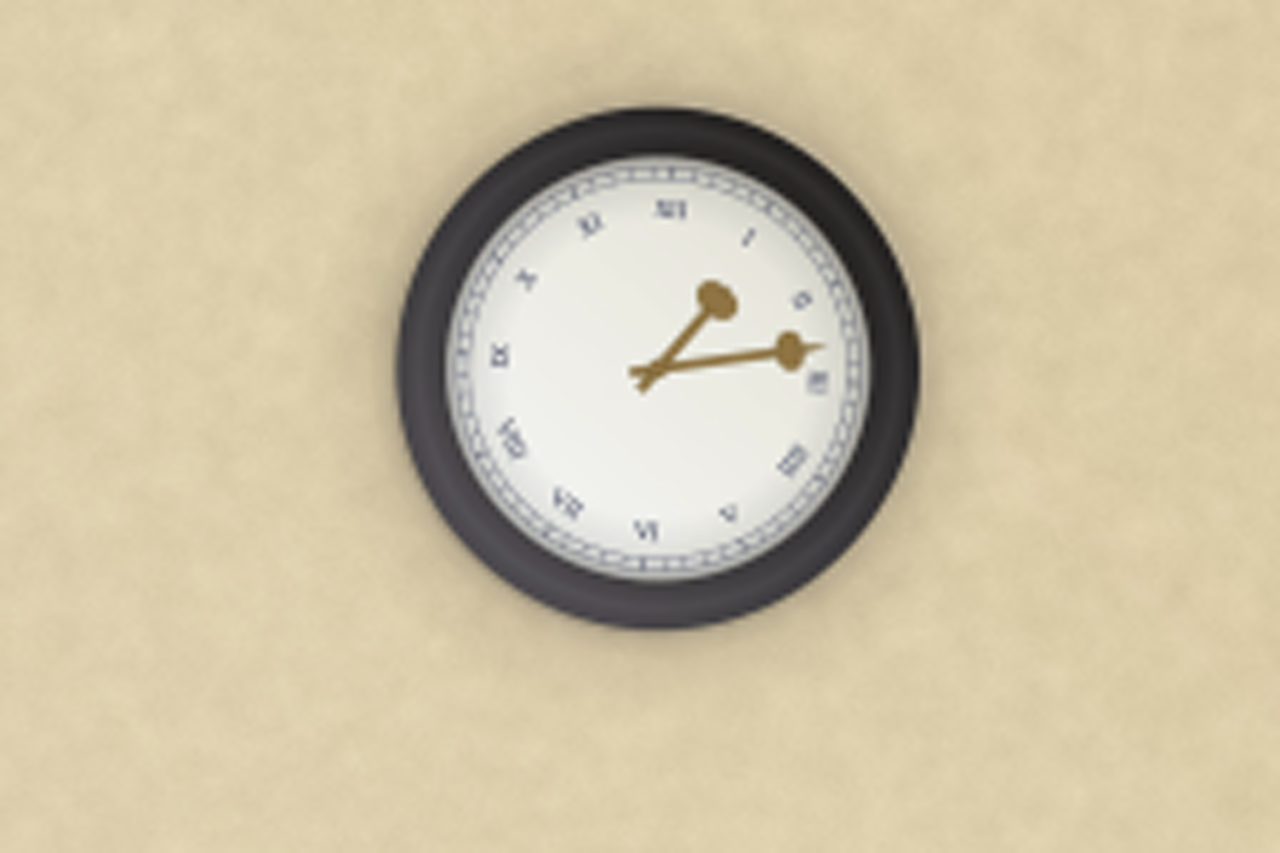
1:13
